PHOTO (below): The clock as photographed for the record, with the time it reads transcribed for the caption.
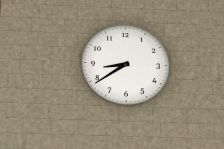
8:39
